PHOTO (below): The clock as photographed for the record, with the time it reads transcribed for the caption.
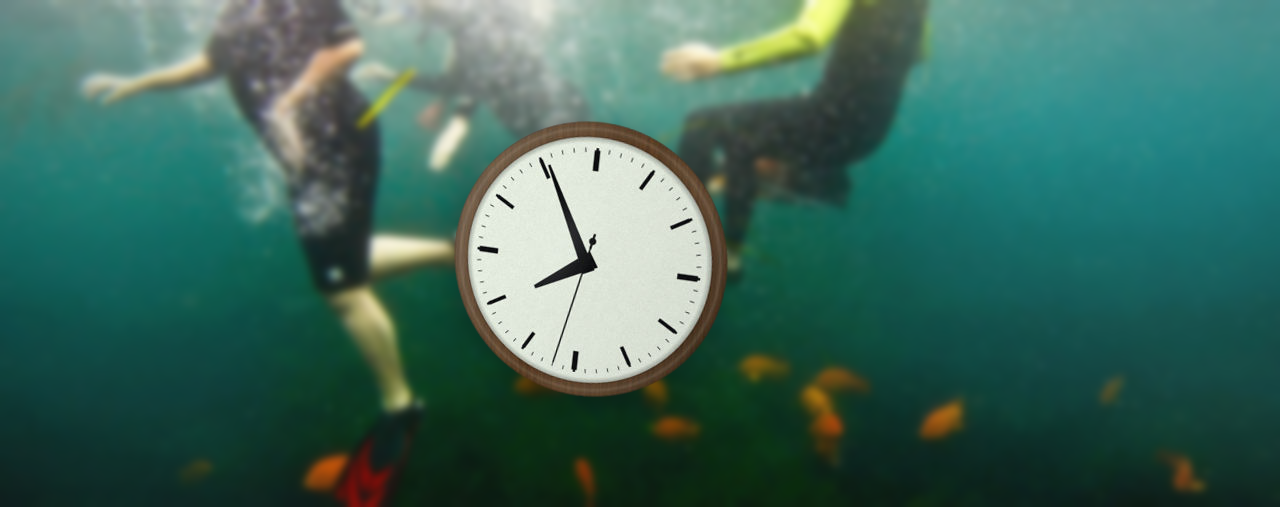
7:55:32
